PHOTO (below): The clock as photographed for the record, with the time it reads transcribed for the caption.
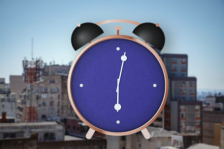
6:02
